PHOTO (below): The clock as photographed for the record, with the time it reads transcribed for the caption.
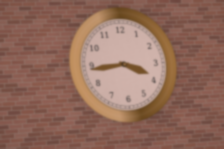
3:44
